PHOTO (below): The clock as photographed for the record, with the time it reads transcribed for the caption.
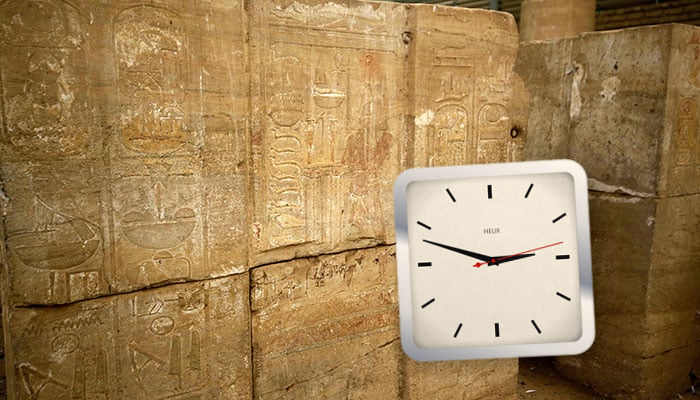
2:48:13
